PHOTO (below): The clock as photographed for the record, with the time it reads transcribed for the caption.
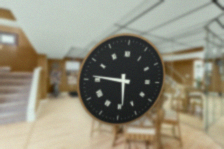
5:46
